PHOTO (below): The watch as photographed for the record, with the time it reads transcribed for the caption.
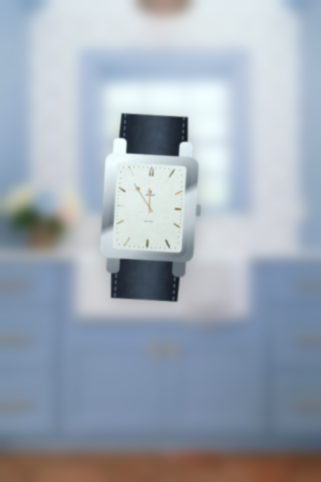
11:54
